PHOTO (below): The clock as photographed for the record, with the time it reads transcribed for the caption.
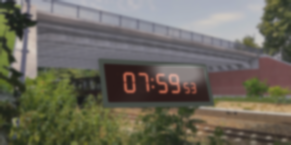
7:59
